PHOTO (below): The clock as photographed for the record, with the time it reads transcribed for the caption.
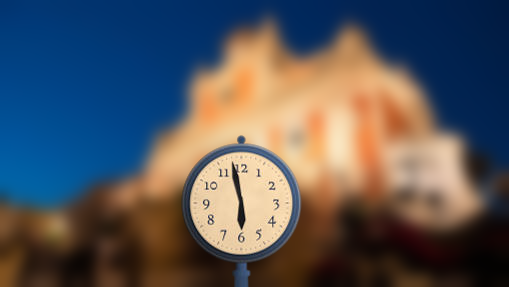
5:58
